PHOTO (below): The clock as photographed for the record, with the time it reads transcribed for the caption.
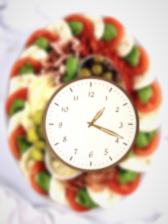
1:19
